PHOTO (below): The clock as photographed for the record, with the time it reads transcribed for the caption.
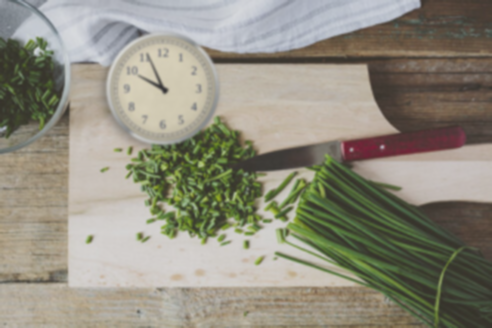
9:56
